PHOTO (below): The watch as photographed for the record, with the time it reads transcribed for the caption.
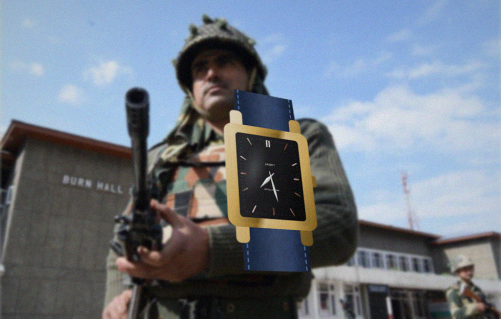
7:28
